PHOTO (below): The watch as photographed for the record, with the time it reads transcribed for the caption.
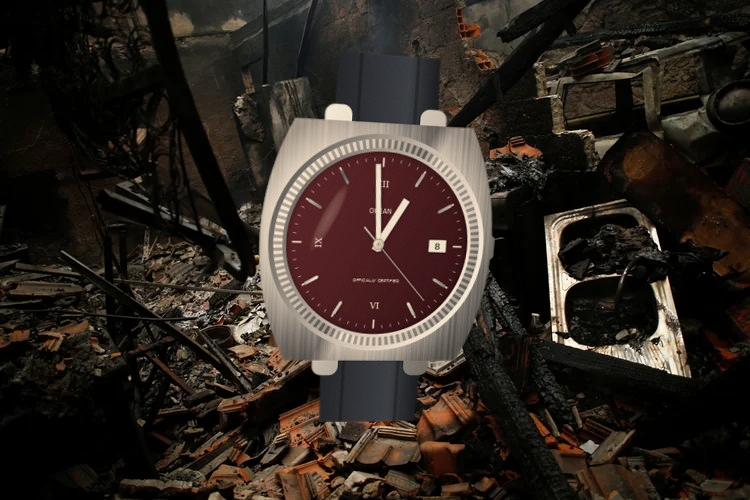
12:59:23
